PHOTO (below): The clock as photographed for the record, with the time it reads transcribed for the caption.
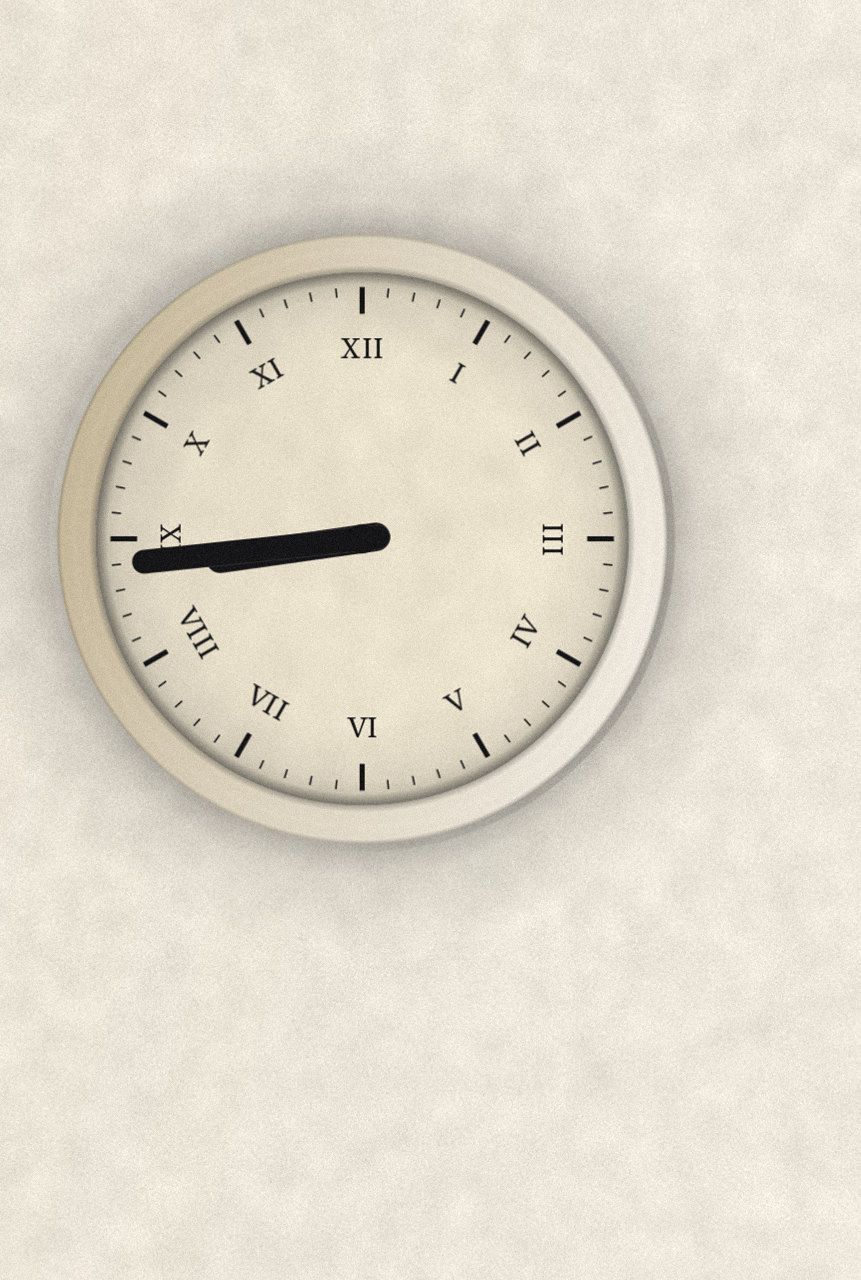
8:44
